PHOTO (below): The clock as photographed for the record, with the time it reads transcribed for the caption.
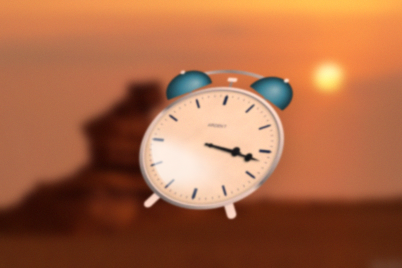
3:17
